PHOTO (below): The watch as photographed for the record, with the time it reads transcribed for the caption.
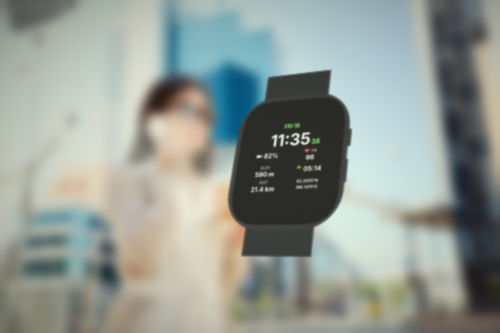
11:35
